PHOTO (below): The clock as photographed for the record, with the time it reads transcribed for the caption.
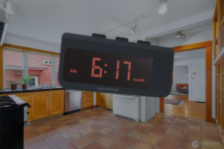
6:17
